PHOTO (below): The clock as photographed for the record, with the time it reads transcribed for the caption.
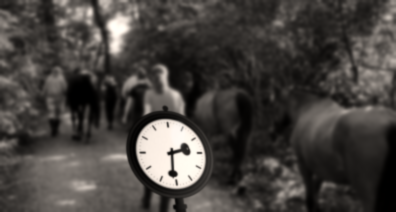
2:31
